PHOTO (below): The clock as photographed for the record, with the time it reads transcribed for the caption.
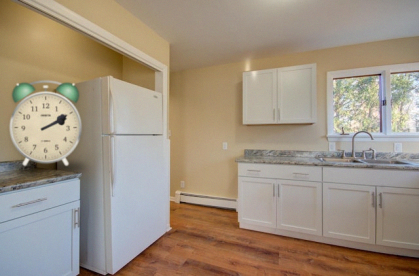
2:10
